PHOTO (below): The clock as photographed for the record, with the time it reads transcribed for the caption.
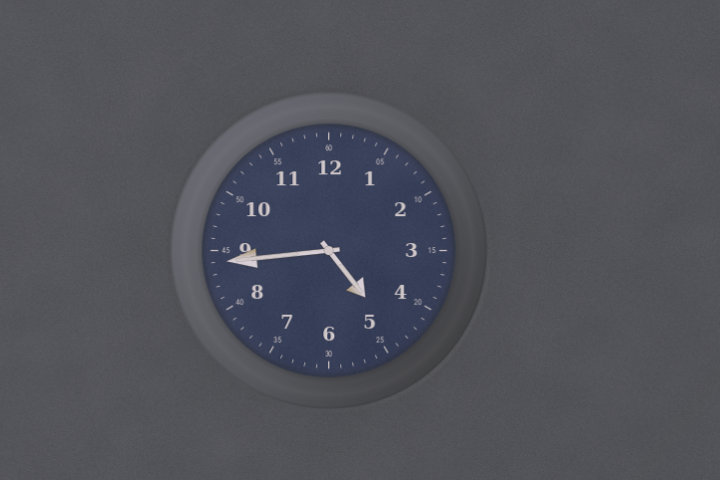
4:44
